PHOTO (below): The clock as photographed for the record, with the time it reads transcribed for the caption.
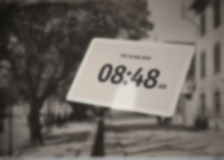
8:48
